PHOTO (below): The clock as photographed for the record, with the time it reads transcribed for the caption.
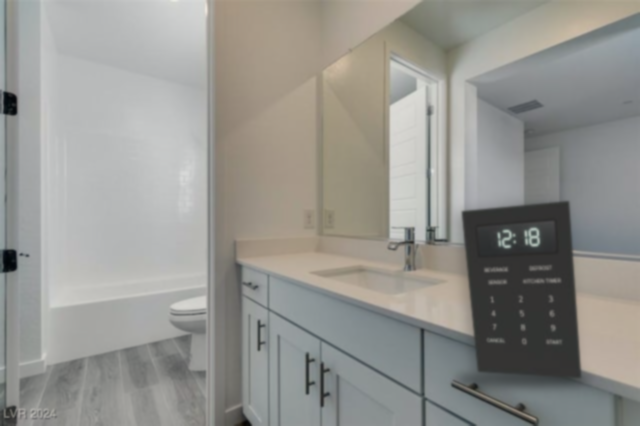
12:18
